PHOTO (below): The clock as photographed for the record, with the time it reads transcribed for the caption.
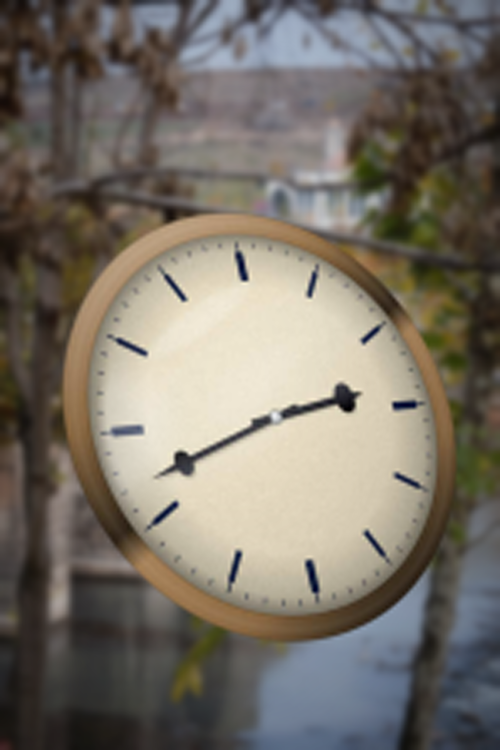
2:42
